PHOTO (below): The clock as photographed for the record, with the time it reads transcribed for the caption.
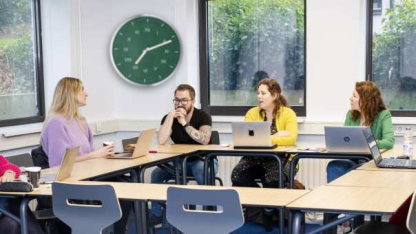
7:11
